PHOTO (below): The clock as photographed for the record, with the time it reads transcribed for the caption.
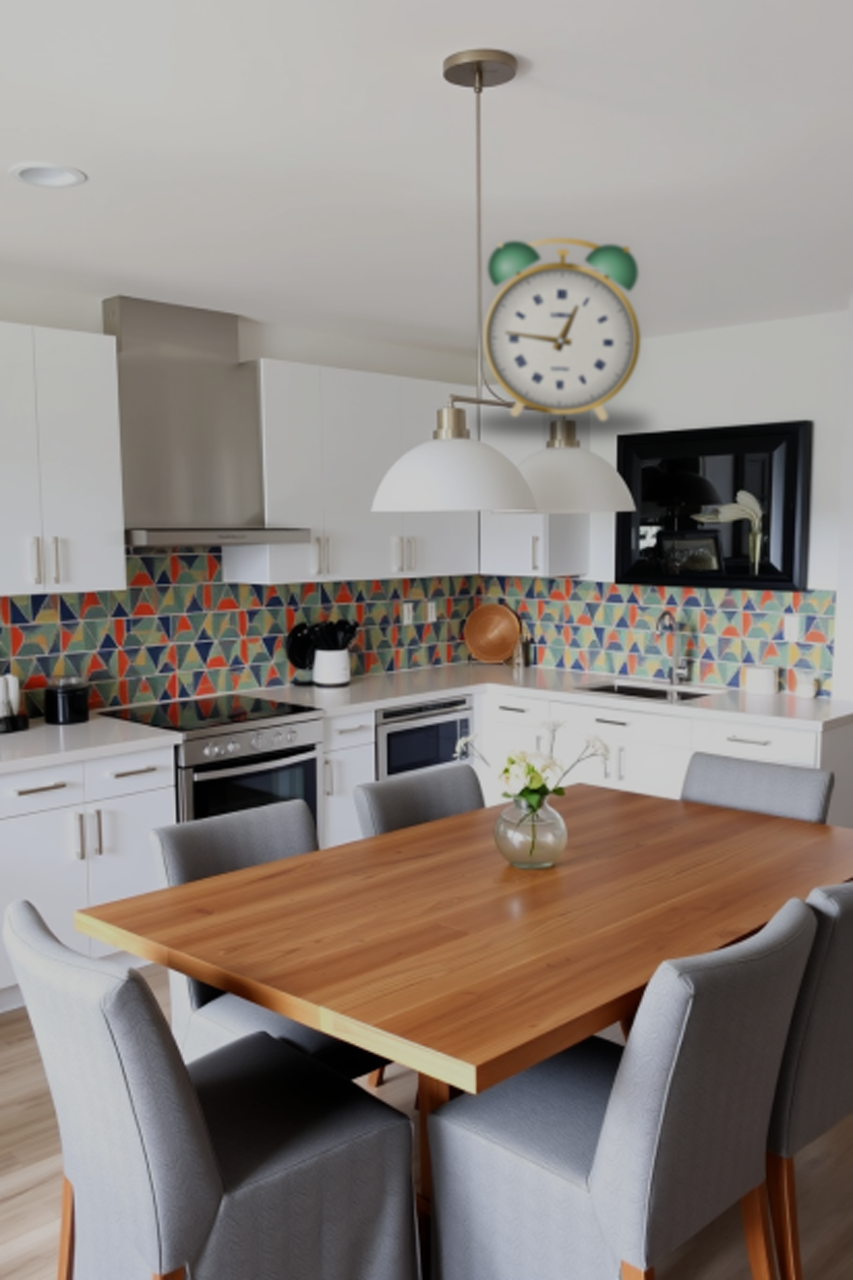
12:46
